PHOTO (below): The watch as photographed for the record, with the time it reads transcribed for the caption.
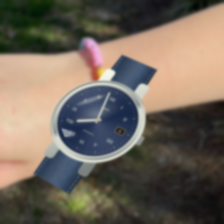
7:58
